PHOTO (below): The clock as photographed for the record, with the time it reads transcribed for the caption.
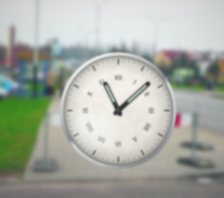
11:08
